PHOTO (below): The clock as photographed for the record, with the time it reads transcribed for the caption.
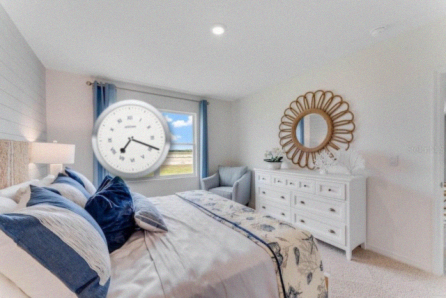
7:19
